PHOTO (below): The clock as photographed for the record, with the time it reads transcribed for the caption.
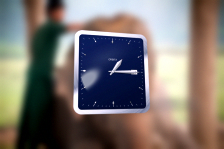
1:15
